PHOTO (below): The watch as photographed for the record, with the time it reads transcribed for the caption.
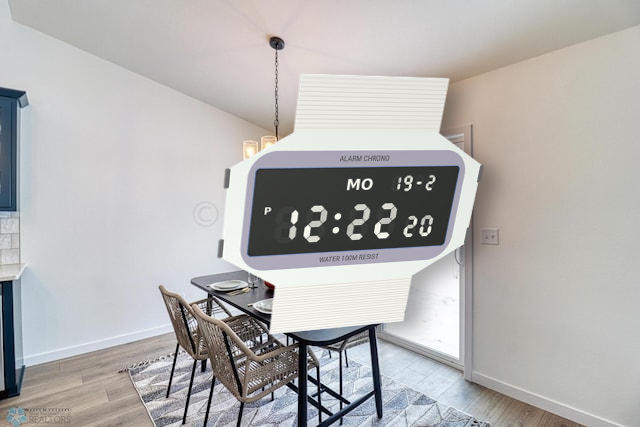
12:22:20
